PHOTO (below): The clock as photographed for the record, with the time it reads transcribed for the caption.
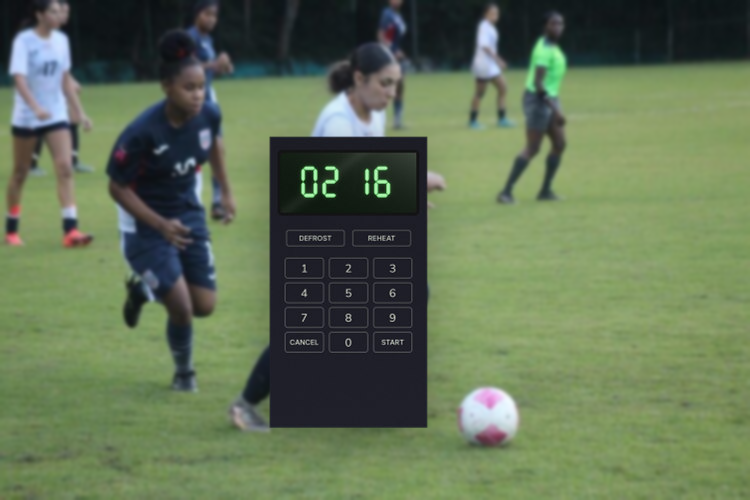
2:16
